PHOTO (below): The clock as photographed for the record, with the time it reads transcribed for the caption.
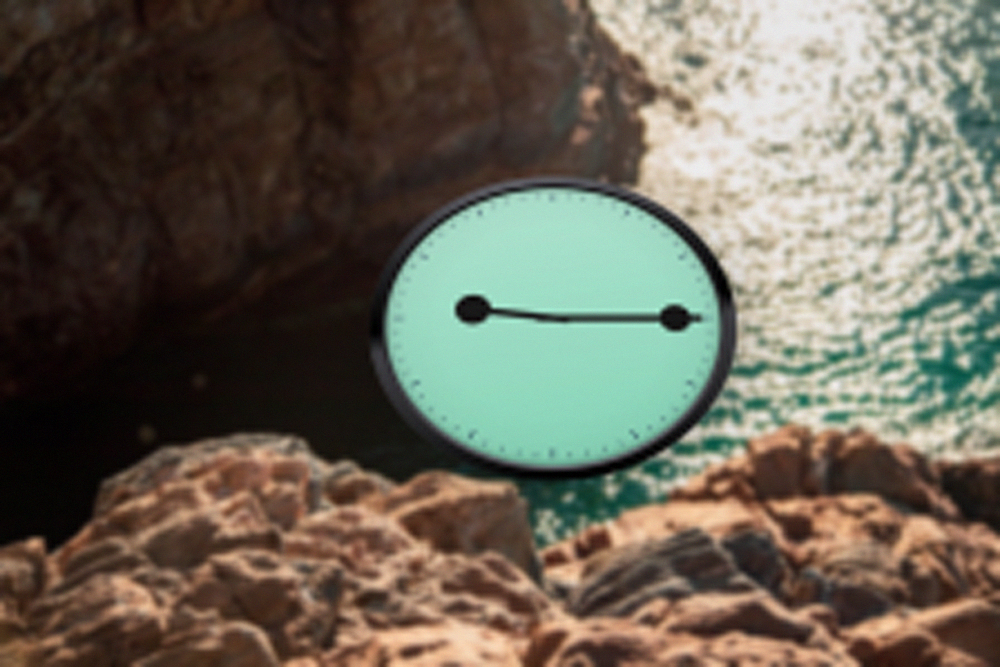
9:15
